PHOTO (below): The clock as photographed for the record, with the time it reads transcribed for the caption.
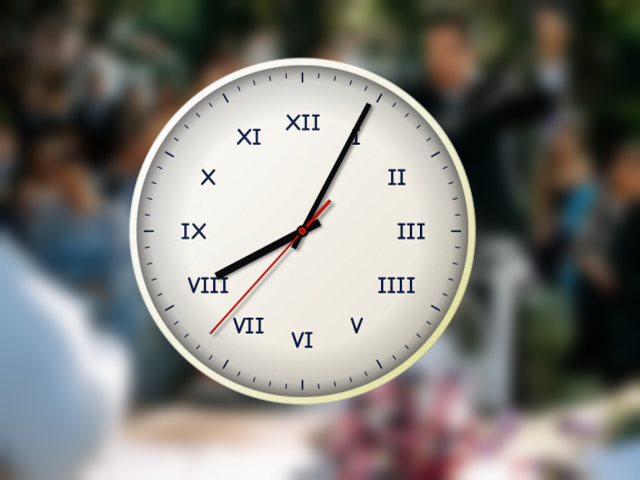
8:04:37
